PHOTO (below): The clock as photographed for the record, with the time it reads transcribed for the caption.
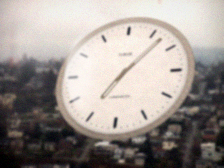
7:07
